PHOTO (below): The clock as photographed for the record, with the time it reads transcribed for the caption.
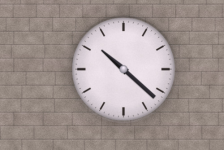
10:22
